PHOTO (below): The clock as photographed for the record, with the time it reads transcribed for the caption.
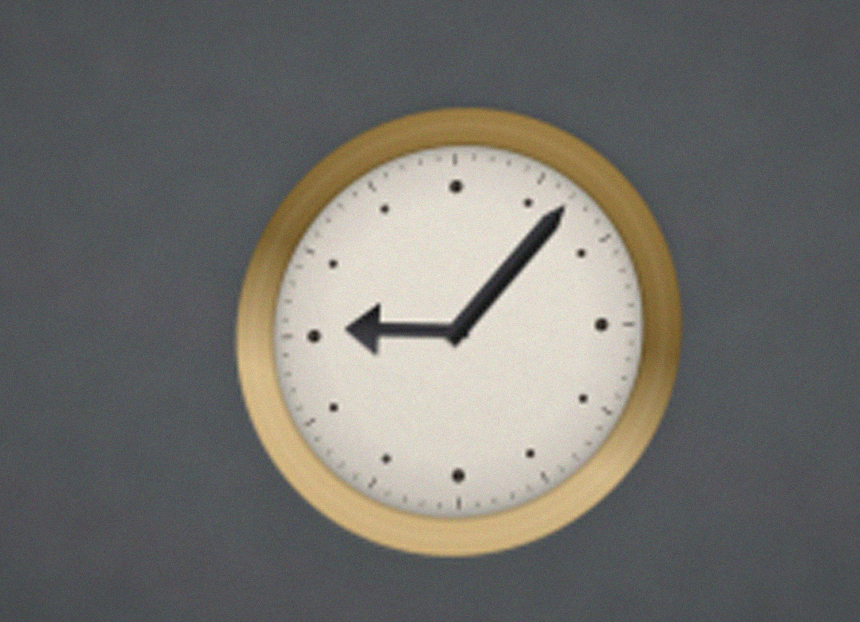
9:07
